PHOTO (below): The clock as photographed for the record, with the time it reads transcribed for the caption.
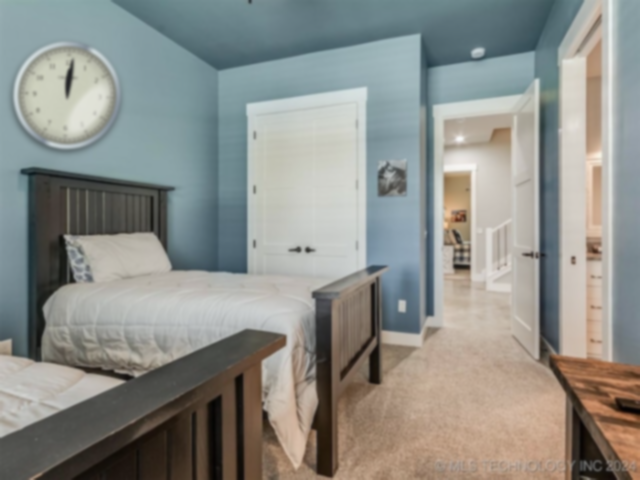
12:01
